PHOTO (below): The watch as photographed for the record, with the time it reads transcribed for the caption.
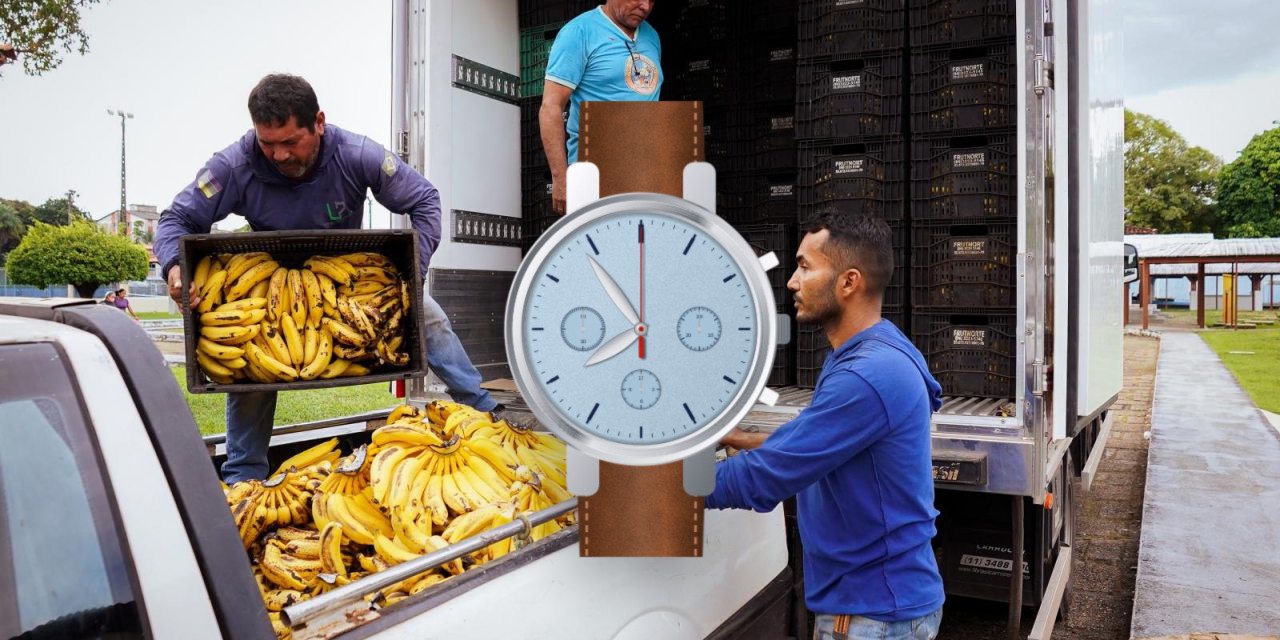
7:54
